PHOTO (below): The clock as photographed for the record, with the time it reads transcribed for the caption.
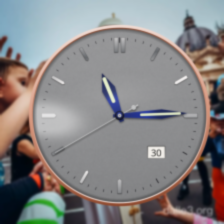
11:14:40
